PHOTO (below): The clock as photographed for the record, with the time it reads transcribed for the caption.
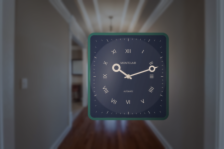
10:12
